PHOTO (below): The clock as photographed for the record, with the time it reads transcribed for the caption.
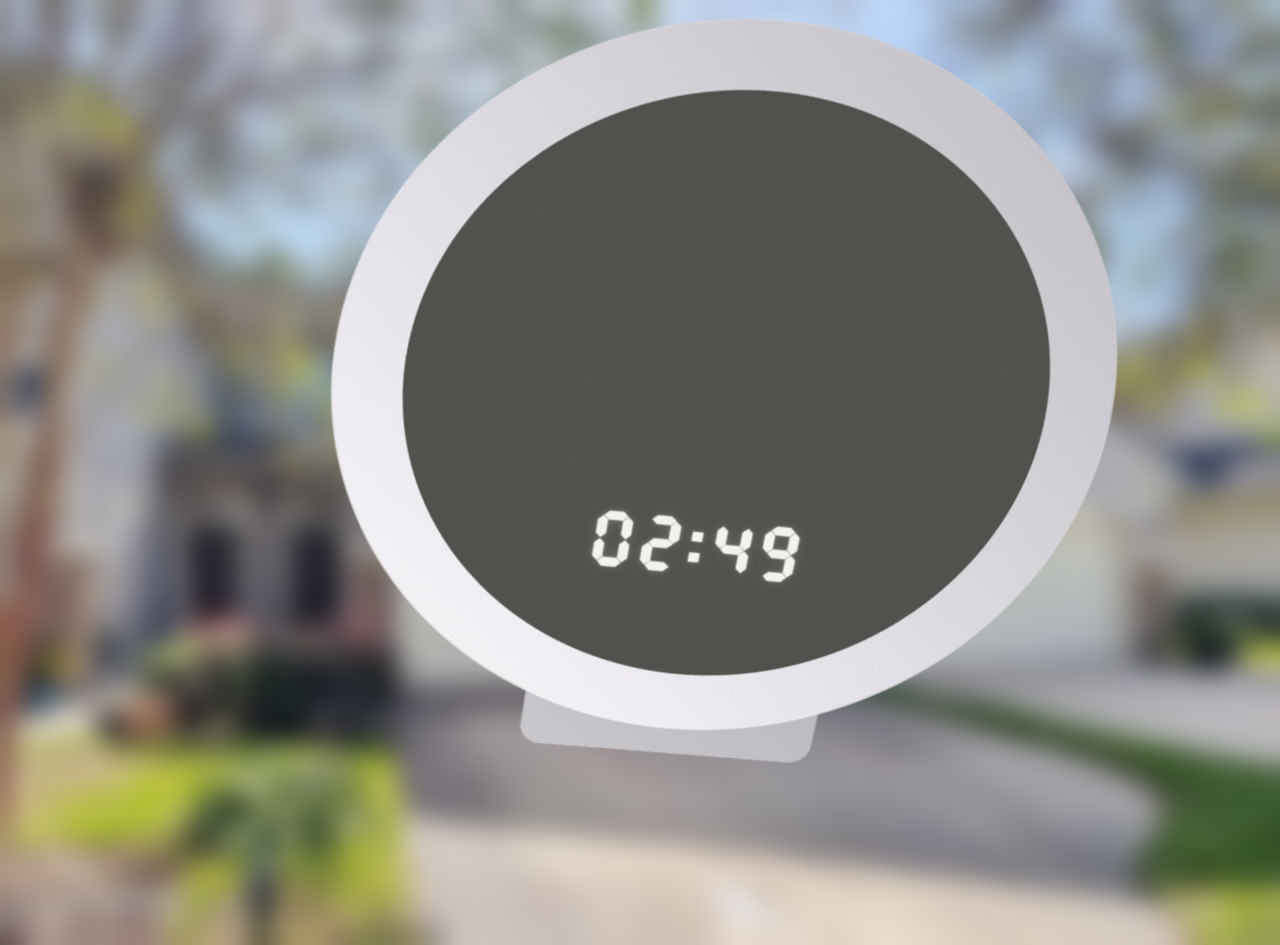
2:49
